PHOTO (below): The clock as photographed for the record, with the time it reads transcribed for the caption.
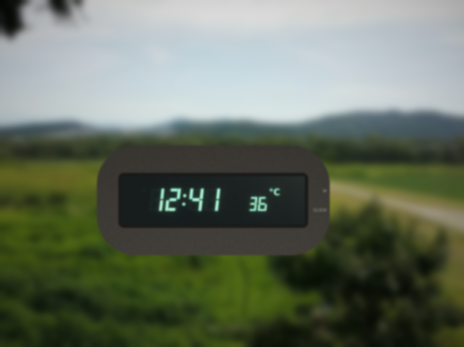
12:41
